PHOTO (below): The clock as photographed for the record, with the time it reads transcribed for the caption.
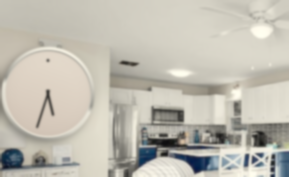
5:33
